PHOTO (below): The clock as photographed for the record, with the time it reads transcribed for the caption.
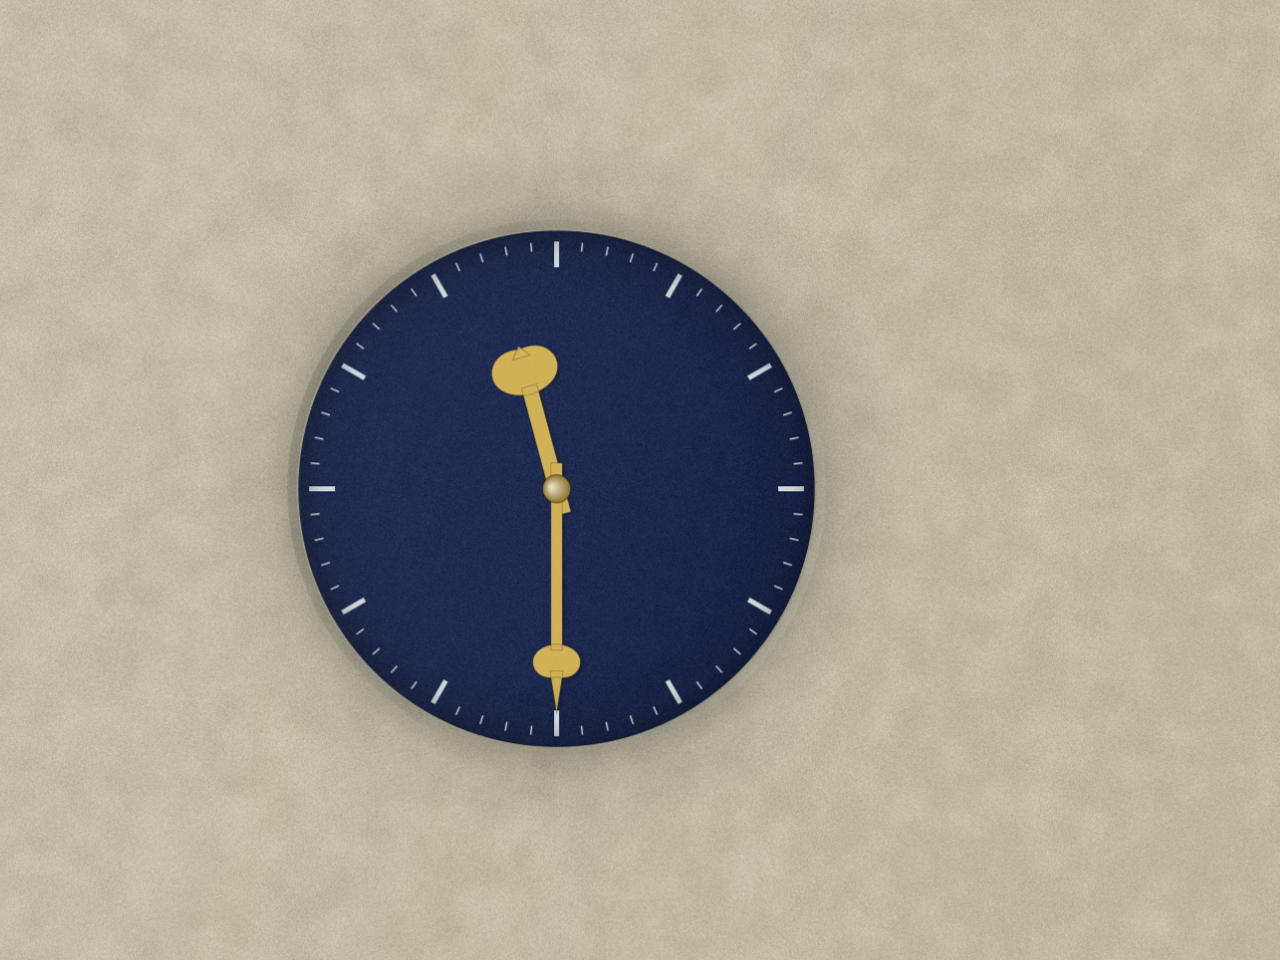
11:30
